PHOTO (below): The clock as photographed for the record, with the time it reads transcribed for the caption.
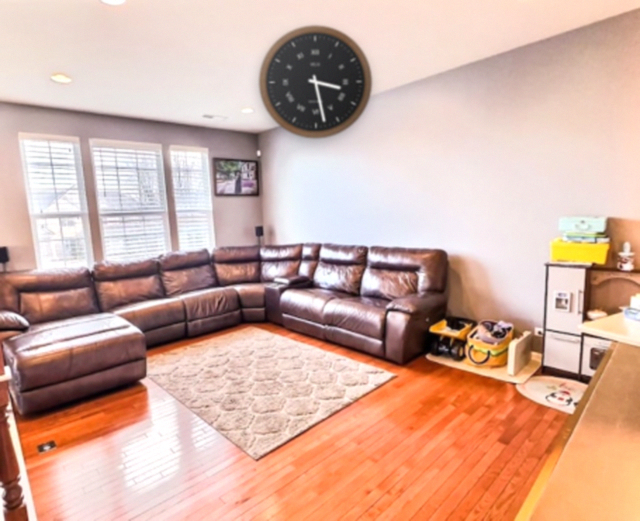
3:28
